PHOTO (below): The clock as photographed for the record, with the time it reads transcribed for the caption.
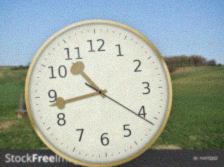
10:43:21
